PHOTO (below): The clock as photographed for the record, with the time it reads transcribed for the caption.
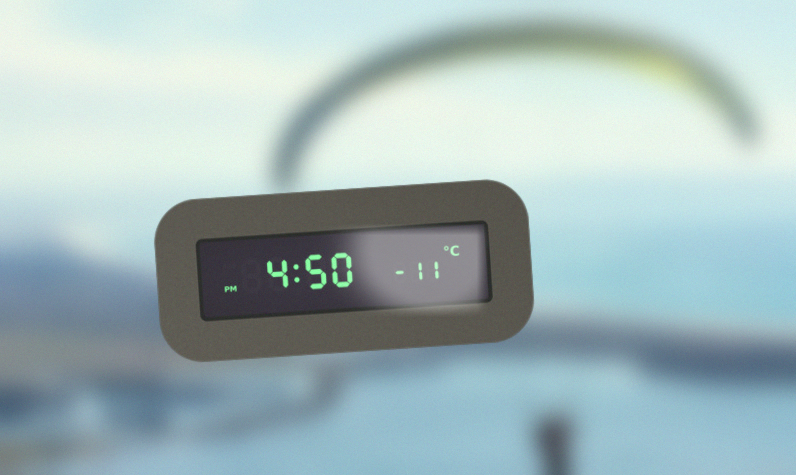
4:50
